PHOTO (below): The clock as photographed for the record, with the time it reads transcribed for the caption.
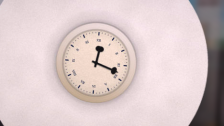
12:18
